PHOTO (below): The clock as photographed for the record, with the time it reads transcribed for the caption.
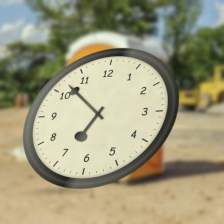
6:52
